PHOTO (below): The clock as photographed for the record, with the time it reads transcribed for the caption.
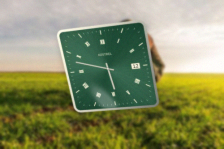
5:48
